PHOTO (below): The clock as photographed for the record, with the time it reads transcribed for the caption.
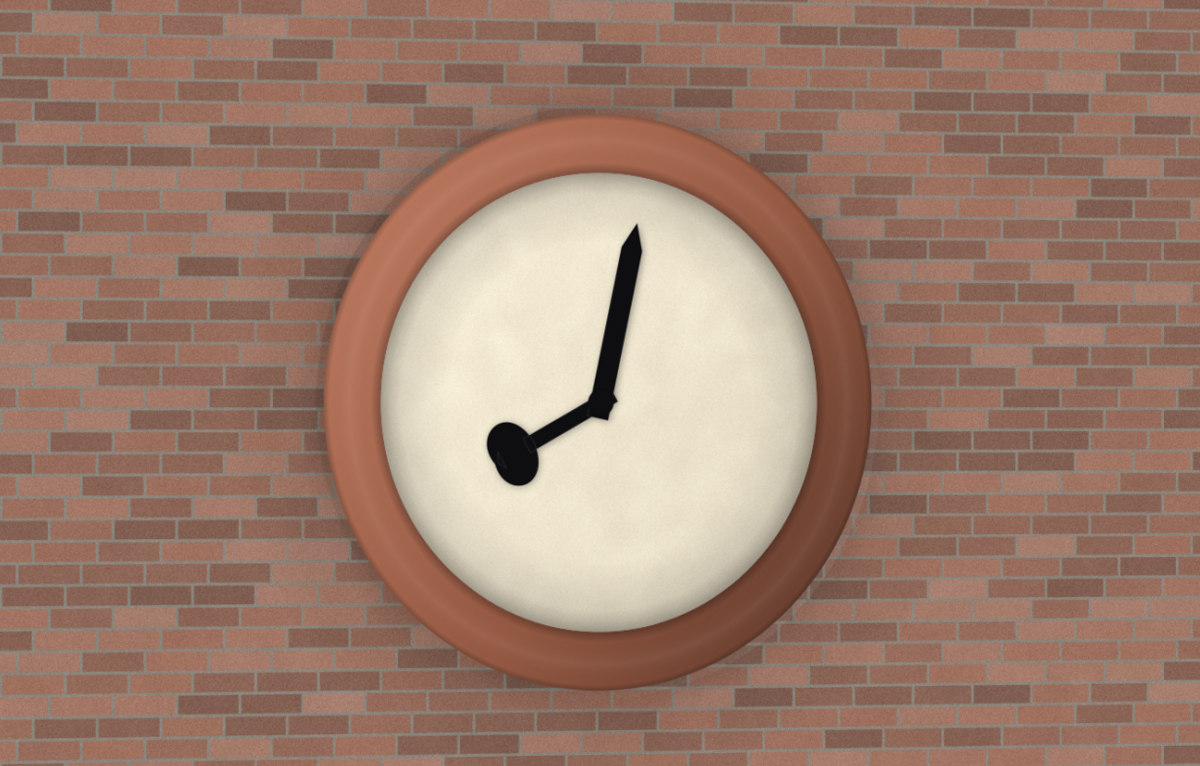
8:02
